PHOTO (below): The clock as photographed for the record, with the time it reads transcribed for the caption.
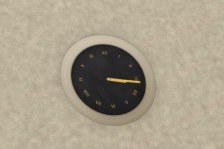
3:16
